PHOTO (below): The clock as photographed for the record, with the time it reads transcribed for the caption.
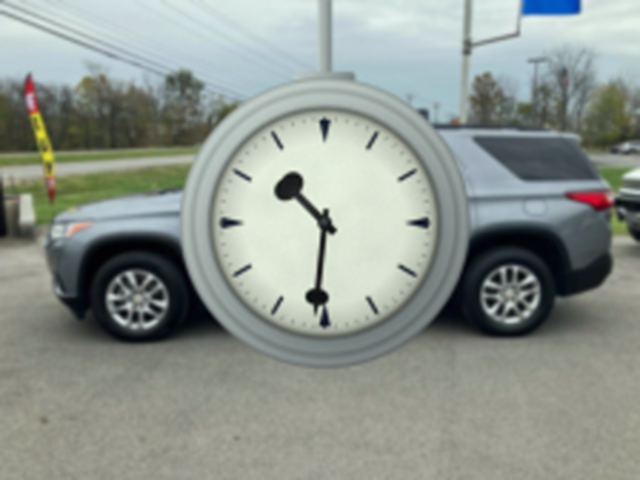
10:31
